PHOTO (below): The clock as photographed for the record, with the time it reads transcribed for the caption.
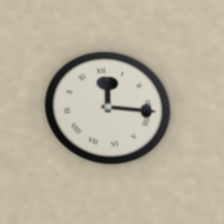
12:17
